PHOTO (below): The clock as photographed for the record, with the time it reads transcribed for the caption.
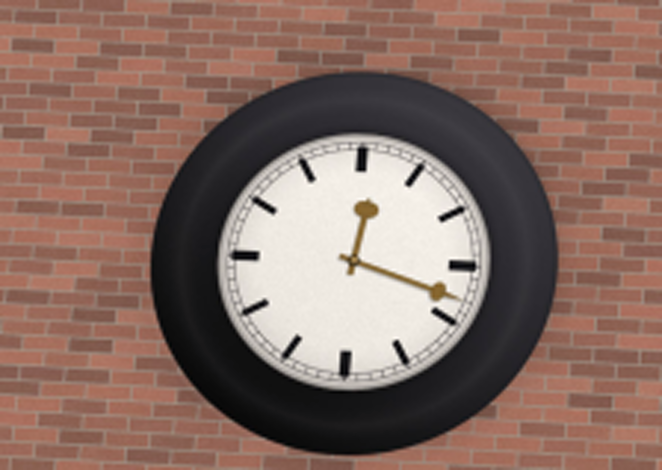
12:18
